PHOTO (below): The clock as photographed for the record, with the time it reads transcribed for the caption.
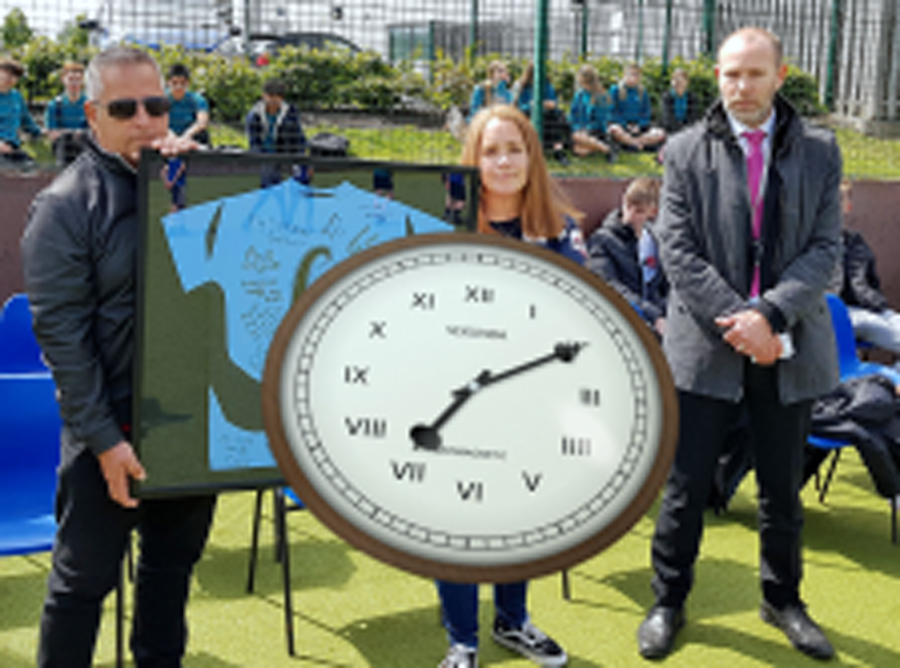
7:10
